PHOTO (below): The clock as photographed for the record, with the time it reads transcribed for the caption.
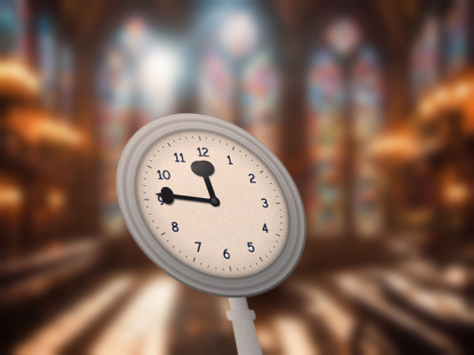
11:46
